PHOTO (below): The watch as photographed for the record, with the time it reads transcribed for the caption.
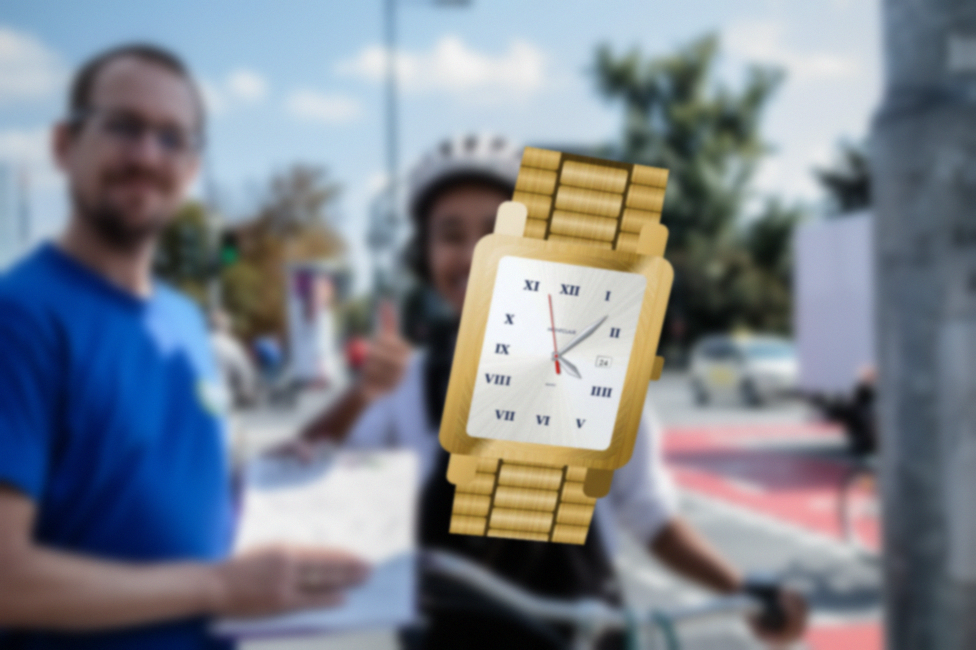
4:06:57
